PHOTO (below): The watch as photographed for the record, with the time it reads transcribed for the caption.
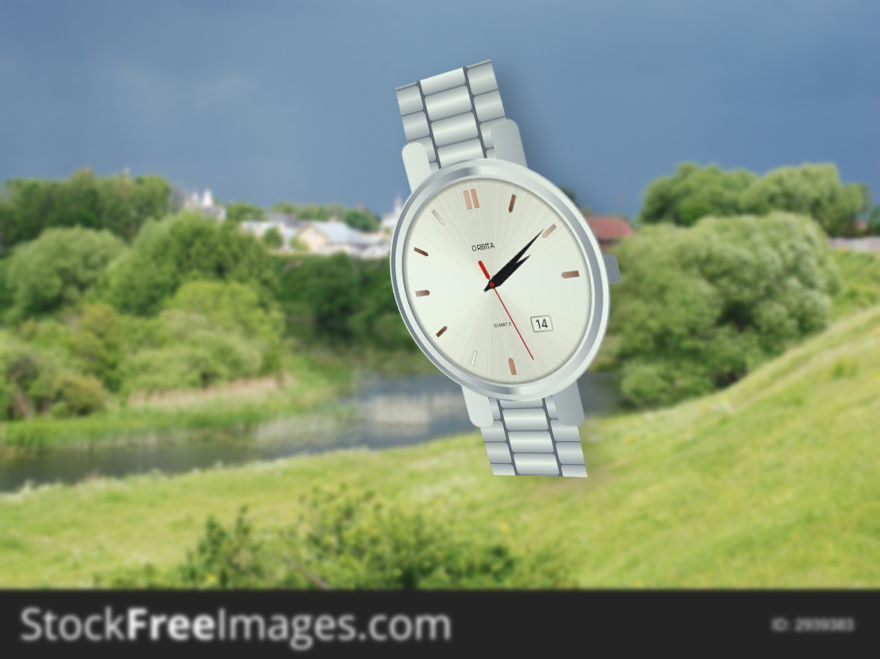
2:09:27
